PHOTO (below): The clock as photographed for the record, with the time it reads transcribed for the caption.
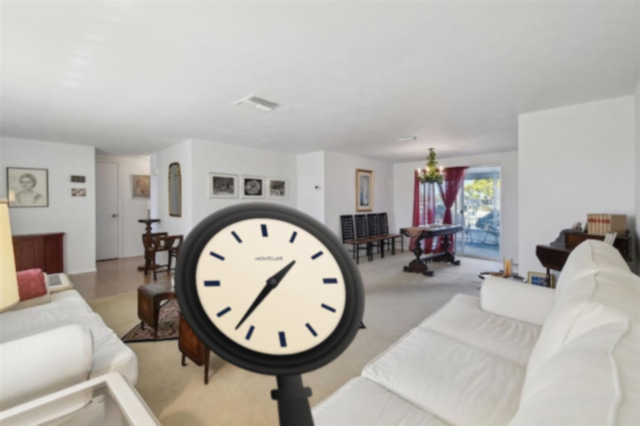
1:37
